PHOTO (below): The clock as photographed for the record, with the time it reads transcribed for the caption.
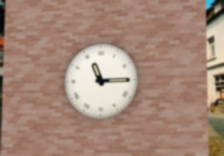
11:15
